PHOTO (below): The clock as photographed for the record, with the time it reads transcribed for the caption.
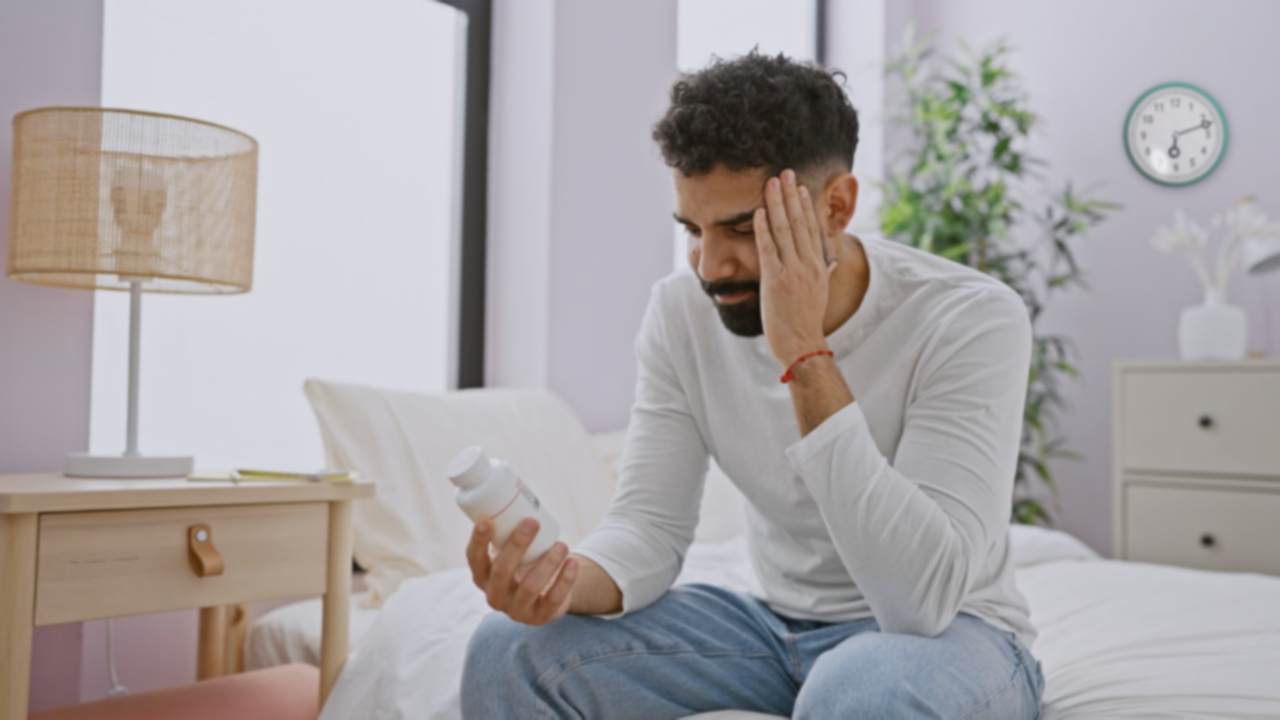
6:12
